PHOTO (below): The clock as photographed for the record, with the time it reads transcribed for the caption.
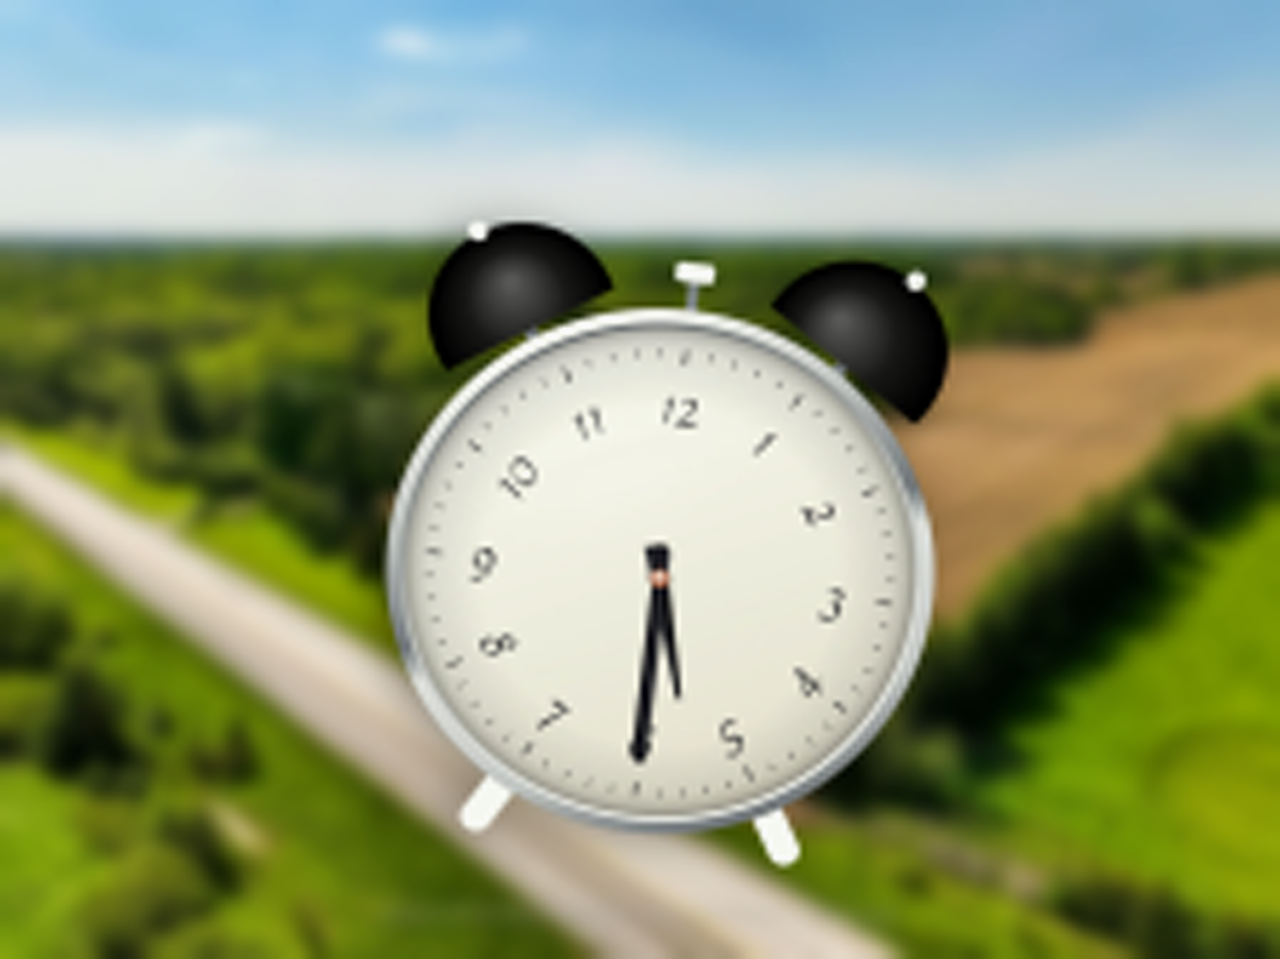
5:30
